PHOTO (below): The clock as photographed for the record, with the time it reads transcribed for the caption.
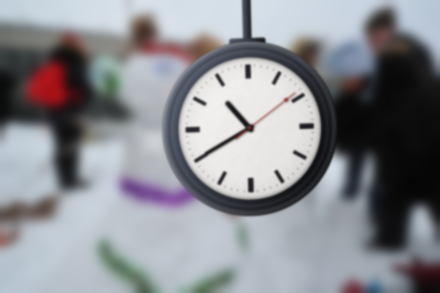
10:40:09
